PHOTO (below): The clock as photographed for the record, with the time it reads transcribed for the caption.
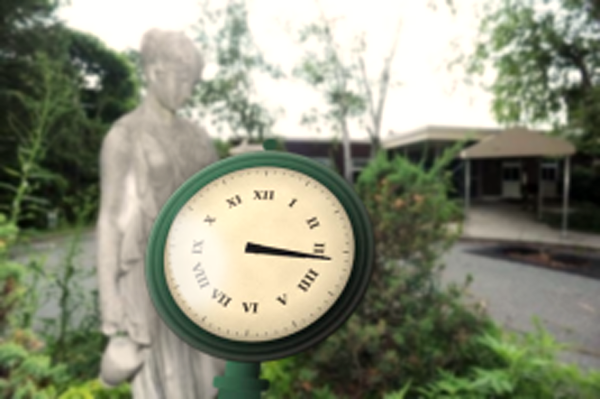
3:16
